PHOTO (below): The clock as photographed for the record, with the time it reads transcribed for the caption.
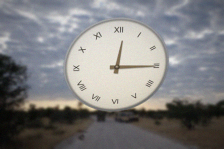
12:15
